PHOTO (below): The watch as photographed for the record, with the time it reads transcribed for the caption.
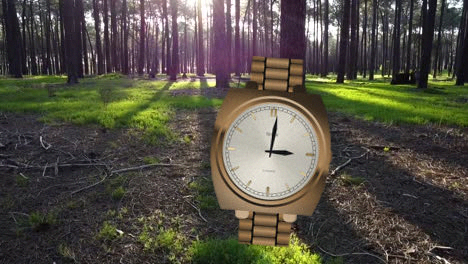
3:01
